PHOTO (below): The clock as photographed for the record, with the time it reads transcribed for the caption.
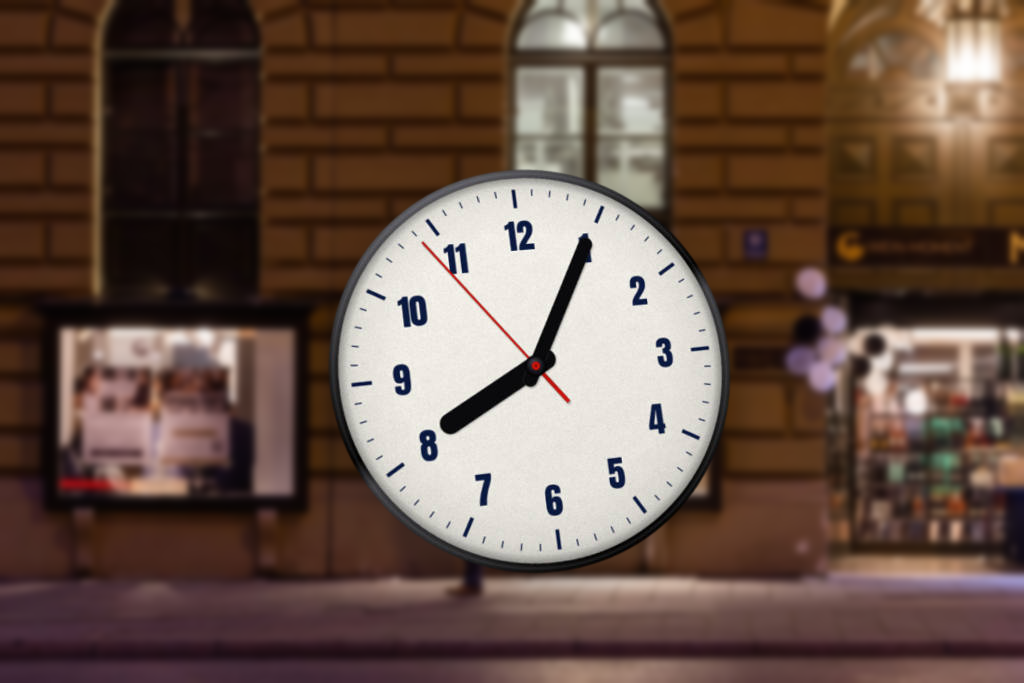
8:04:54
